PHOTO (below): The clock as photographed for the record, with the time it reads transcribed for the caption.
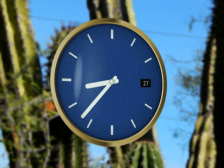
8:37
